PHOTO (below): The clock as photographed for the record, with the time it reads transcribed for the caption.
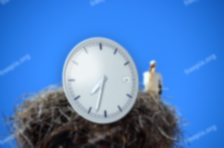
7:33
